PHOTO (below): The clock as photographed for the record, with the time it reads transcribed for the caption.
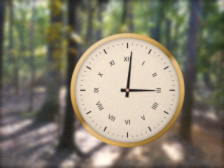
3:01
